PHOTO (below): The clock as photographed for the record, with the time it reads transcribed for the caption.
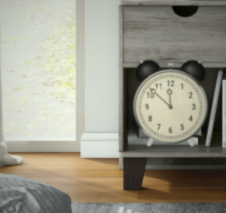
11:52
